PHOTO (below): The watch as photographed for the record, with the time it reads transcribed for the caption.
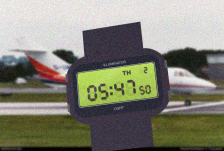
5:47:50
